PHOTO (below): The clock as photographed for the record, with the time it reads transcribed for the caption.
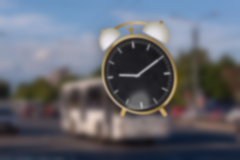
9:10
